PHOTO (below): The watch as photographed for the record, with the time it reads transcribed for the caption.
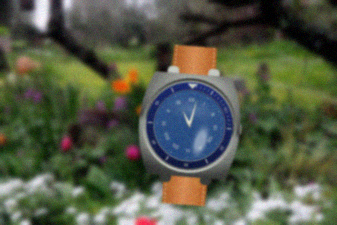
11:02
